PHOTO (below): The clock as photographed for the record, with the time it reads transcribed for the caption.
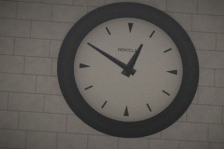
12:50
